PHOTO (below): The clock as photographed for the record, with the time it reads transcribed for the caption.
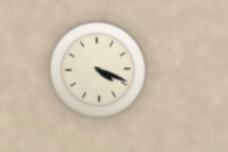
4:19
